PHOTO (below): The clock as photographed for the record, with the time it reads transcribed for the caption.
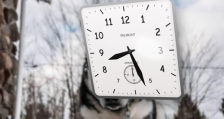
8:27
